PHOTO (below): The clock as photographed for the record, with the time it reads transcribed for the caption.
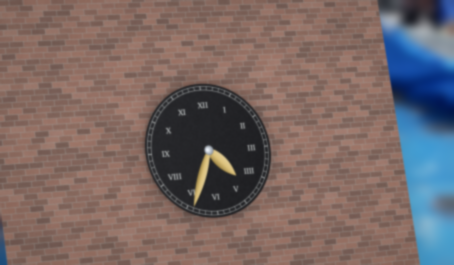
4:34
